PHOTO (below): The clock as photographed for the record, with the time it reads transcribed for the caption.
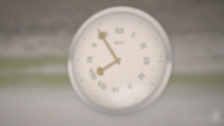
7:54
